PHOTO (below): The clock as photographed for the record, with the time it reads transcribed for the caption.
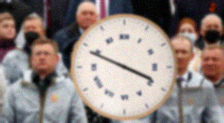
3:49
